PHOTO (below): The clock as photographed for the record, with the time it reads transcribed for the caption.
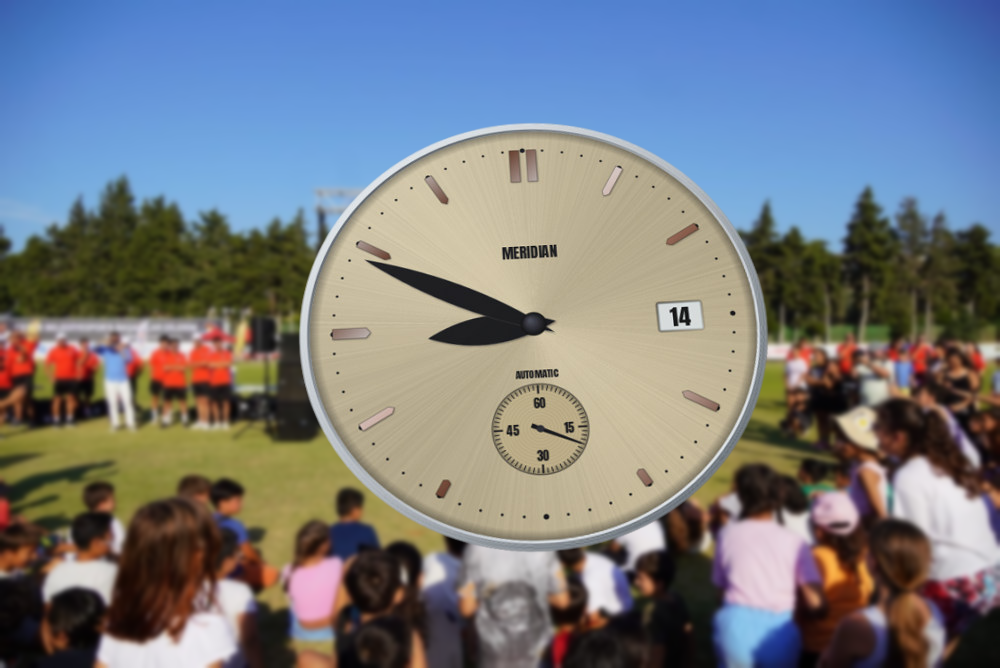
8:49:19
